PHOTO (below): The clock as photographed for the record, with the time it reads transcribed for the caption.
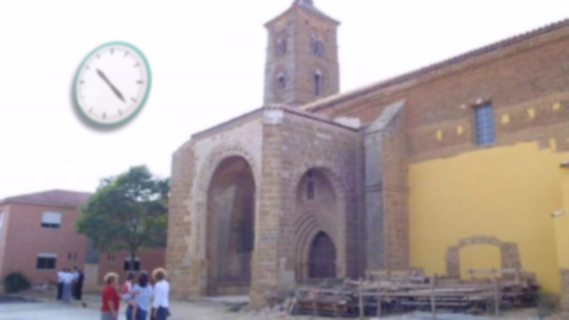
10:22
